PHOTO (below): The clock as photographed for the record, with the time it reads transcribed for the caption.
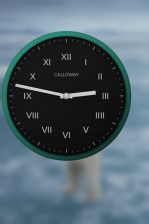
2:47
